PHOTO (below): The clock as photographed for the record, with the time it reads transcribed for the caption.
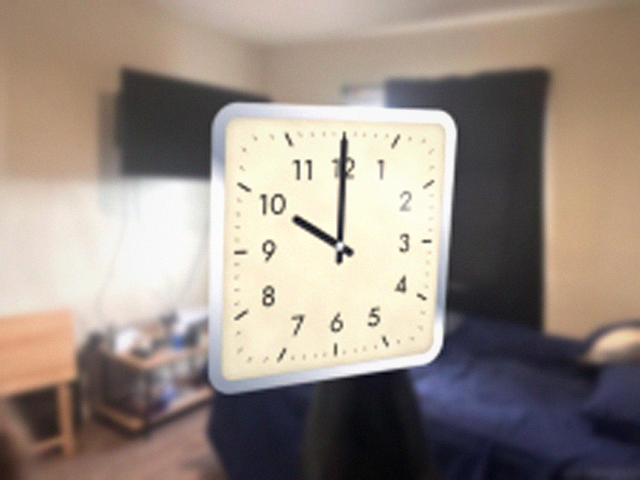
10:00
